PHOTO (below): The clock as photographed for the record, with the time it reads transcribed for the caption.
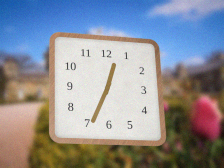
12:34
